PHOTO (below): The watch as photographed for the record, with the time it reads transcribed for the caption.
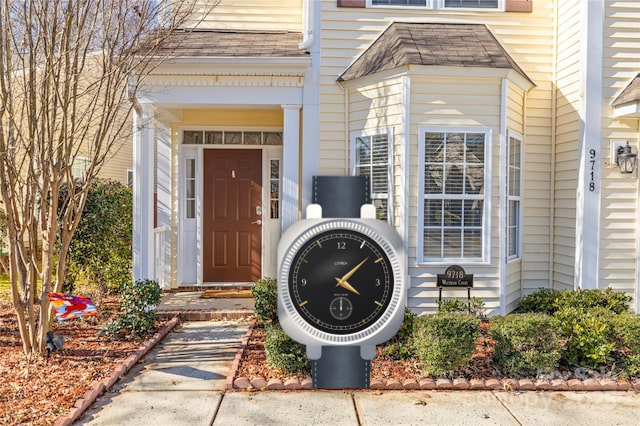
4:08
